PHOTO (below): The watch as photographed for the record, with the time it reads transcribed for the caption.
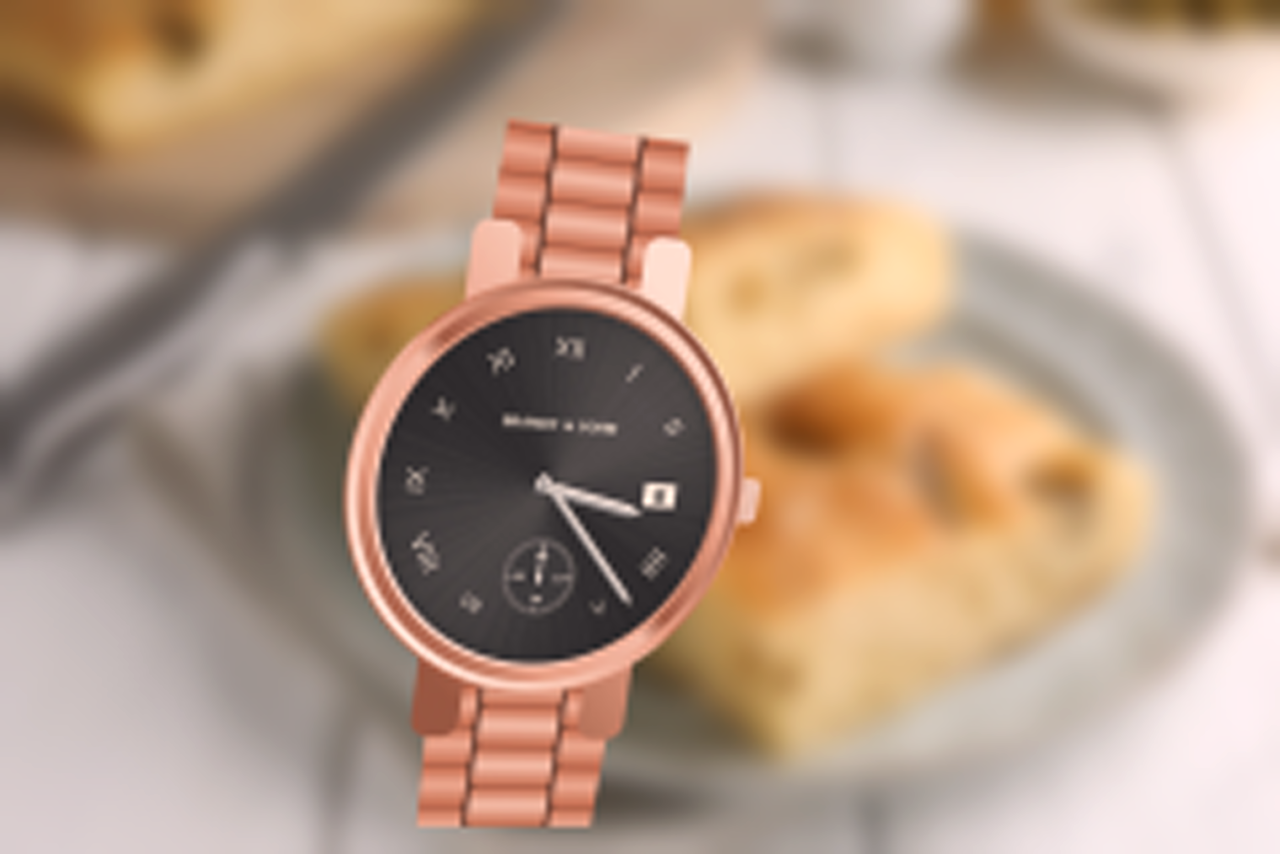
3:23
